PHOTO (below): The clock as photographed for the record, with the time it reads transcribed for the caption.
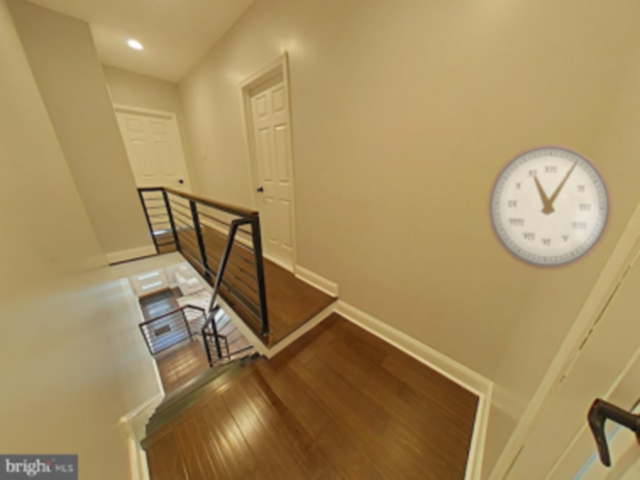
11:05
